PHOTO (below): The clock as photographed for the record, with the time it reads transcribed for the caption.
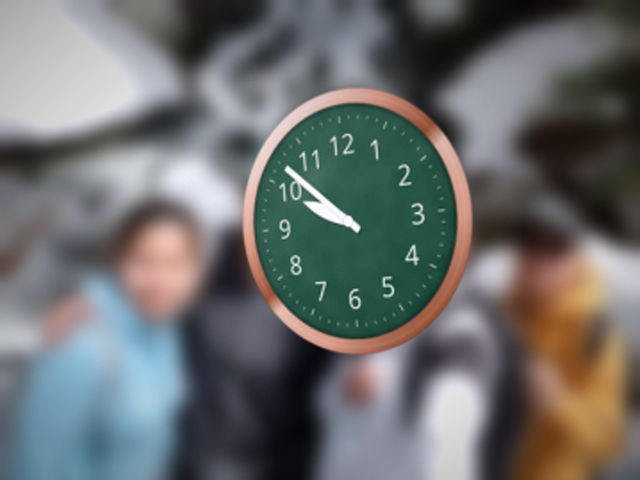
9:52
